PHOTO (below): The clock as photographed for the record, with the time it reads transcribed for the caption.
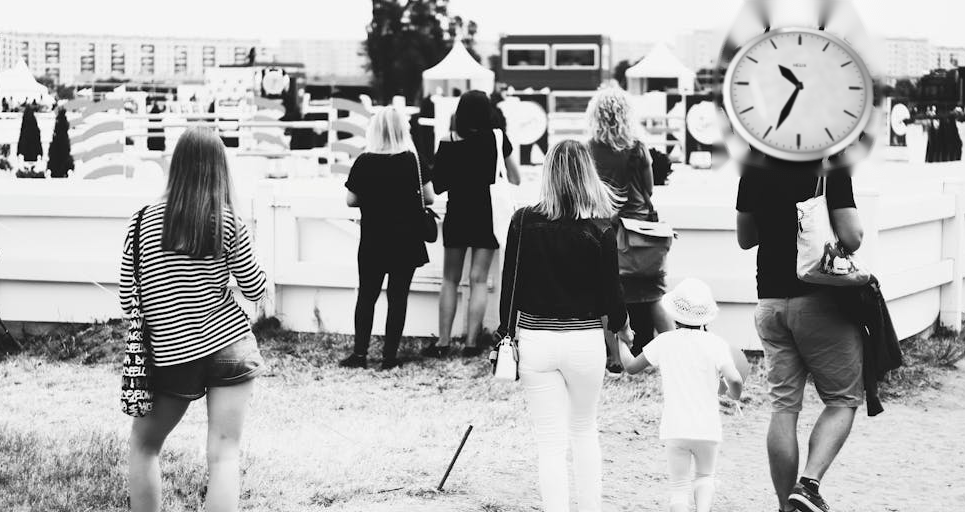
10:34
